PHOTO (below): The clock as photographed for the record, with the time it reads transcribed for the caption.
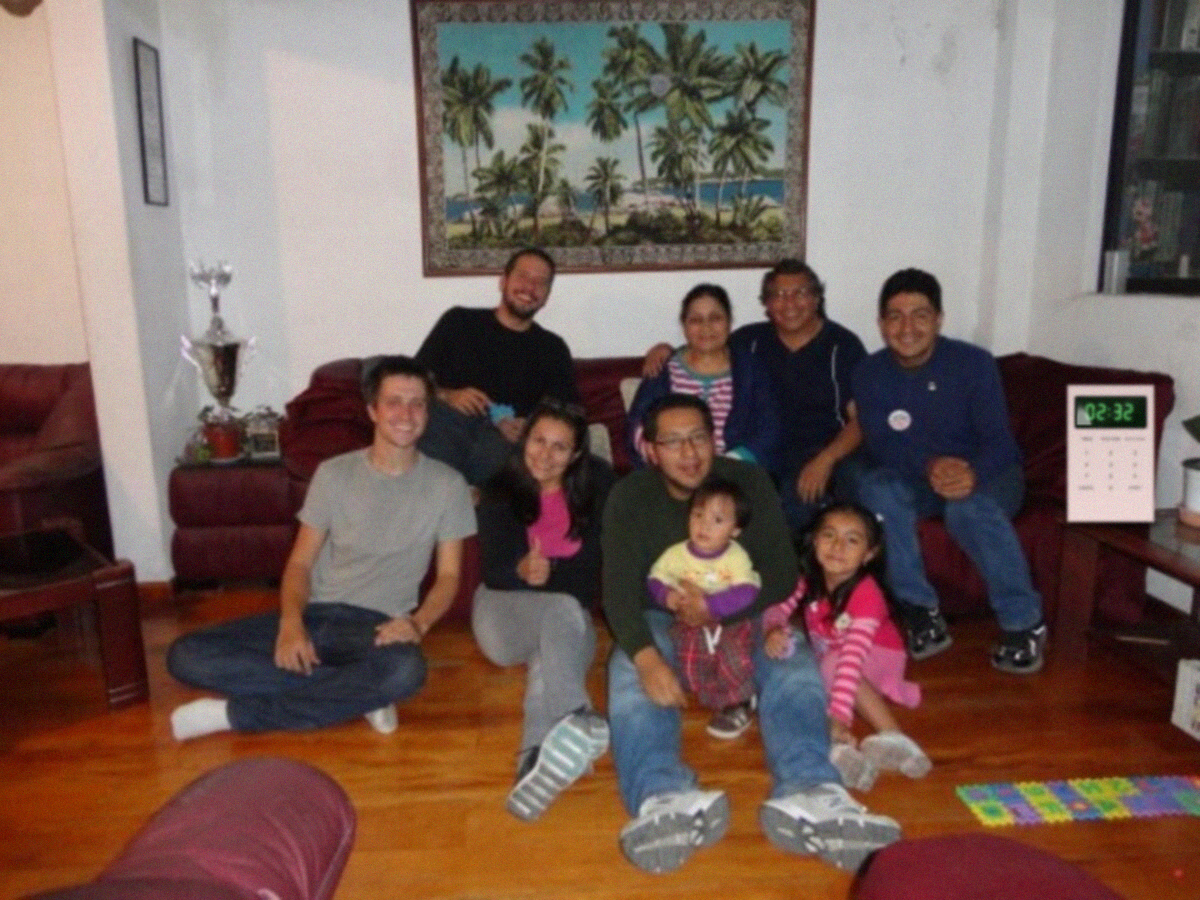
2:32
